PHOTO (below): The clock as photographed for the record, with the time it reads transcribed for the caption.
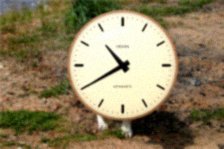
10:40
